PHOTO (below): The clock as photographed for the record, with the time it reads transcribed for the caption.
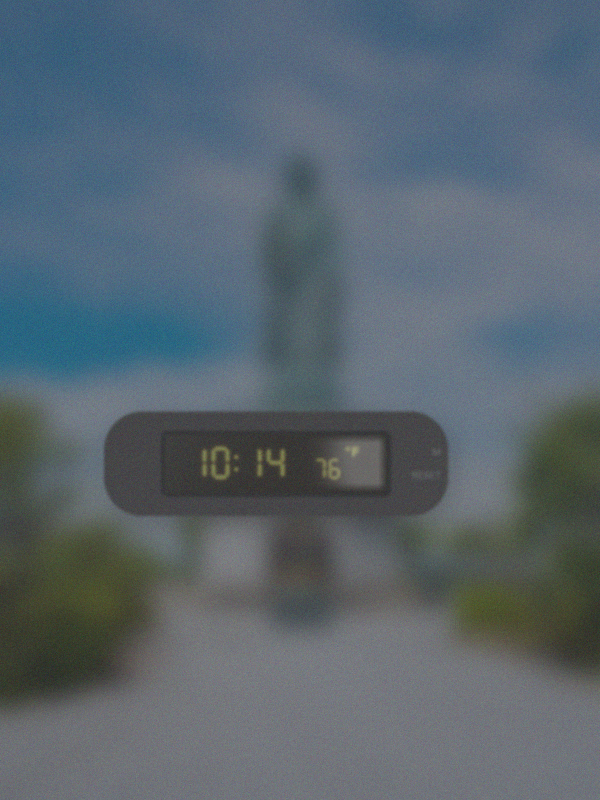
10:14
